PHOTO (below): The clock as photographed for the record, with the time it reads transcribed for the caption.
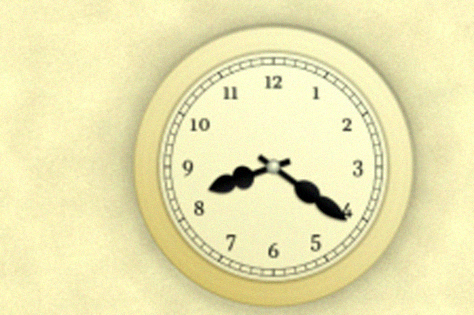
8:21
